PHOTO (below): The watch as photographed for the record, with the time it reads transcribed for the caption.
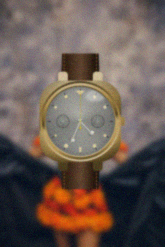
4:34
